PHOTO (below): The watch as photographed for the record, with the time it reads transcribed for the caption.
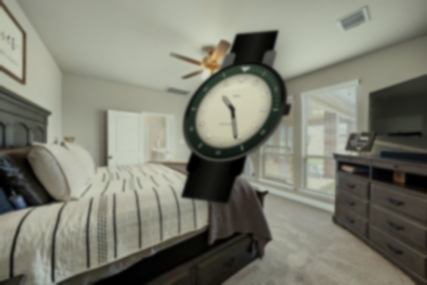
10:26
